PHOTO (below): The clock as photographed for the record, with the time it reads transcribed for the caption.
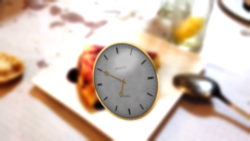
6:50
